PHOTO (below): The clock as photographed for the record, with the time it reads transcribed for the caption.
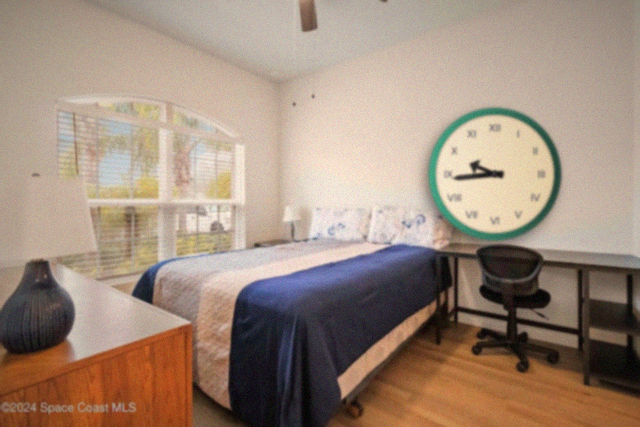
9:44
